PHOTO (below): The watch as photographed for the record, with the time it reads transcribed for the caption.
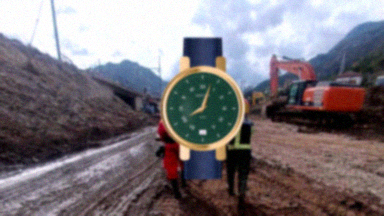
8:03
